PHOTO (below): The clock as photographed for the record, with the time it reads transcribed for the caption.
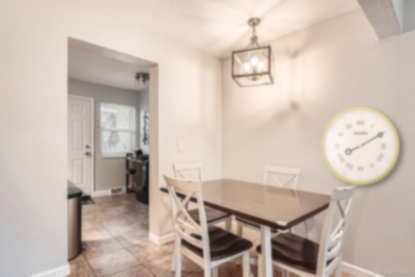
8:10
